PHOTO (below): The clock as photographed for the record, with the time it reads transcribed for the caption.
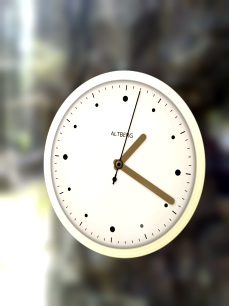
1:19:02
